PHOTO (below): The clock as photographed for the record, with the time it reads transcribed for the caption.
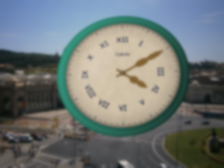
4:10
